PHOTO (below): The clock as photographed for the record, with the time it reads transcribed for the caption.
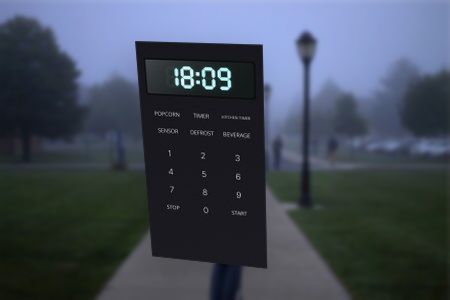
18:09
